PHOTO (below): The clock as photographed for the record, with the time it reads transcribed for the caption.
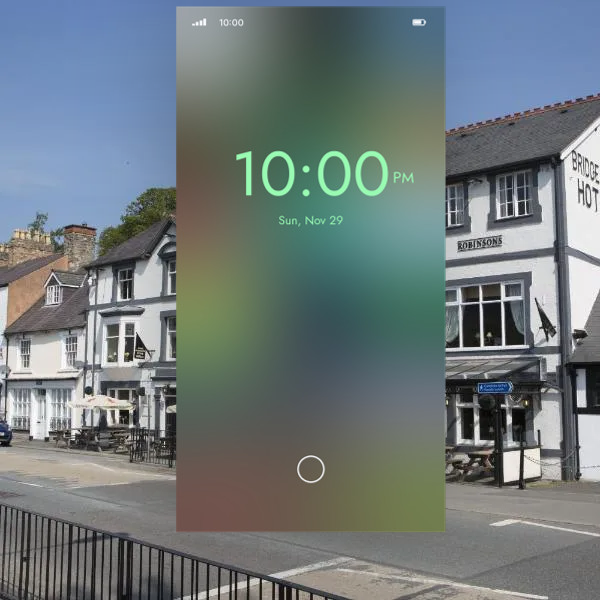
10:00
